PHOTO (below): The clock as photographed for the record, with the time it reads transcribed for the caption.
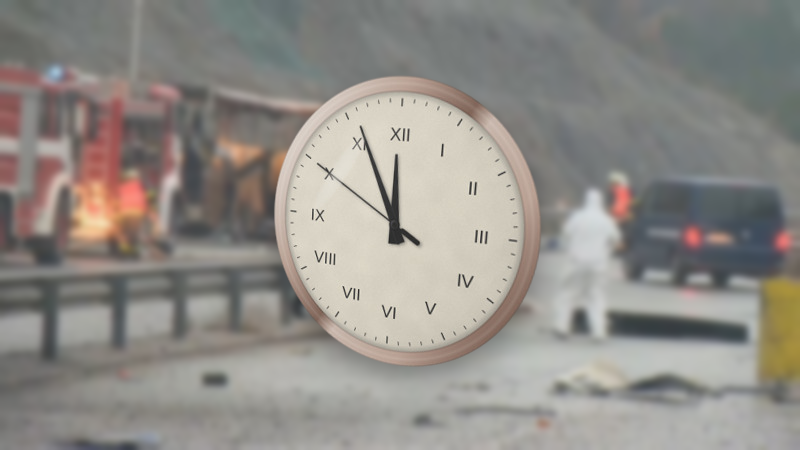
11:55:50
